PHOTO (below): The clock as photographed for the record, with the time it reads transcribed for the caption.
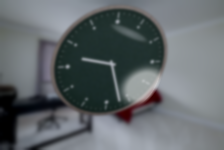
9:27
